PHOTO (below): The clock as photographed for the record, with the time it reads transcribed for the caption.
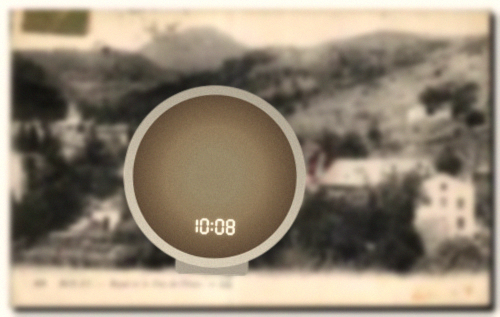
10:08
